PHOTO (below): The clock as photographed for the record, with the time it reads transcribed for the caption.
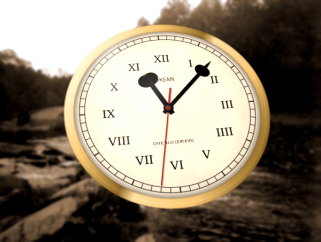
11:07:32
